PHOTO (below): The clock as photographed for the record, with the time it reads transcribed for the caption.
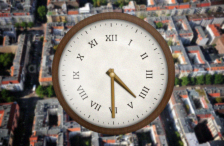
4:30
